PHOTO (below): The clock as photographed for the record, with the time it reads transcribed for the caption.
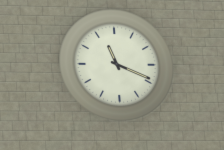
11:19
